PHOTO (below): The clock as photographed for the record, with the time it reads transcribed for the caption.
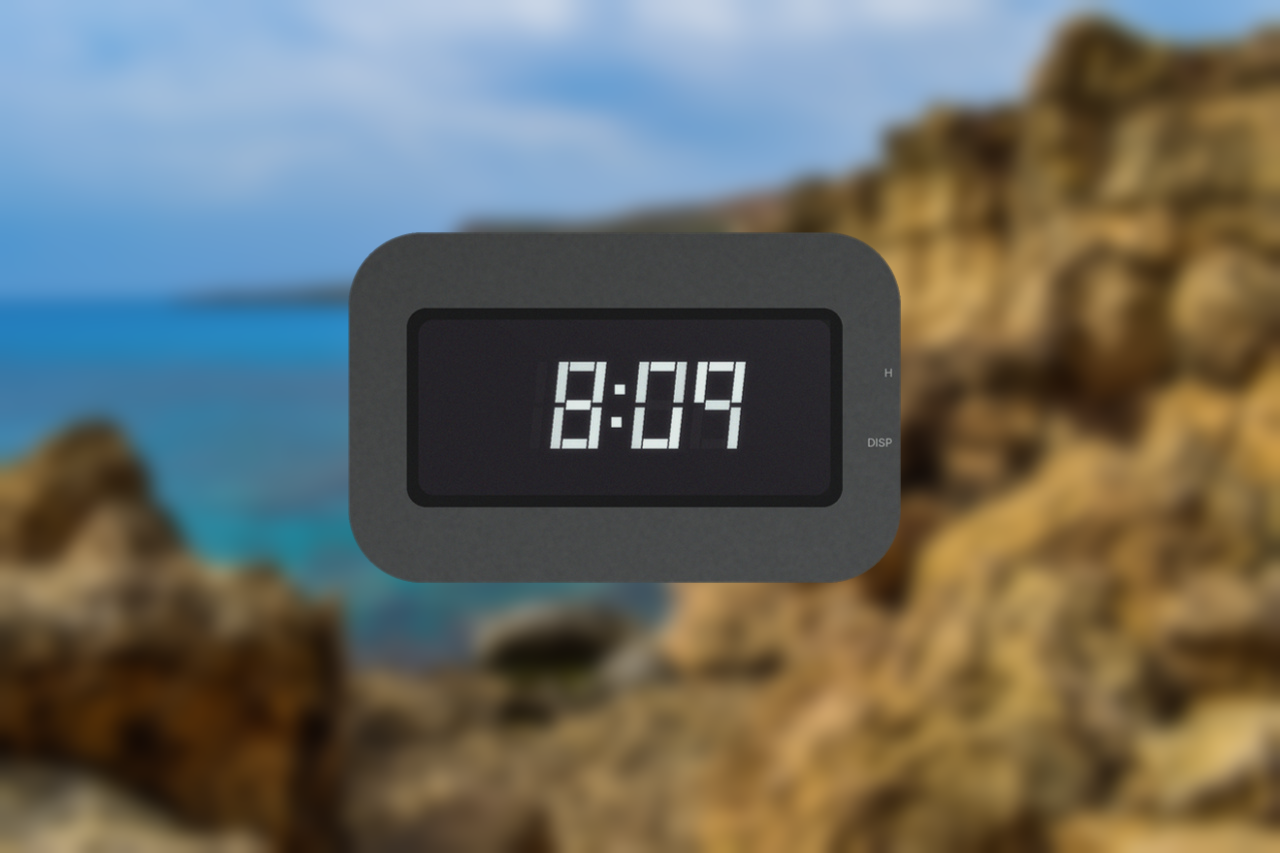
8:09
